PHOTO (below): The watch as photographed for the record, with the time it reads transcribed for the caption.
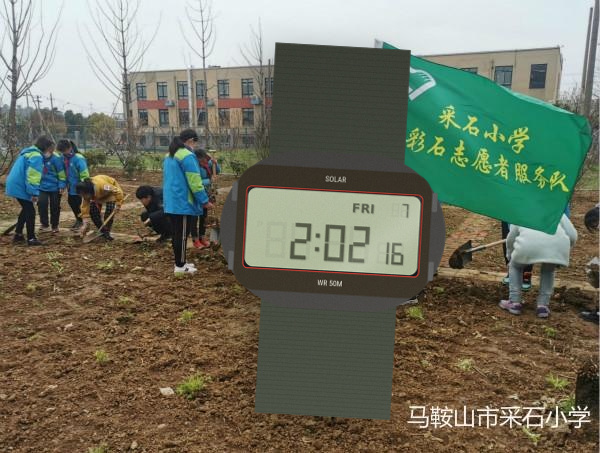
2:02:16
